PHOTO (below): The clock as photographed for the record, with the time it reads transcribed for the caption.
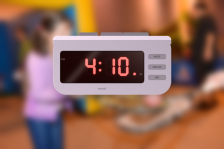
4:10
